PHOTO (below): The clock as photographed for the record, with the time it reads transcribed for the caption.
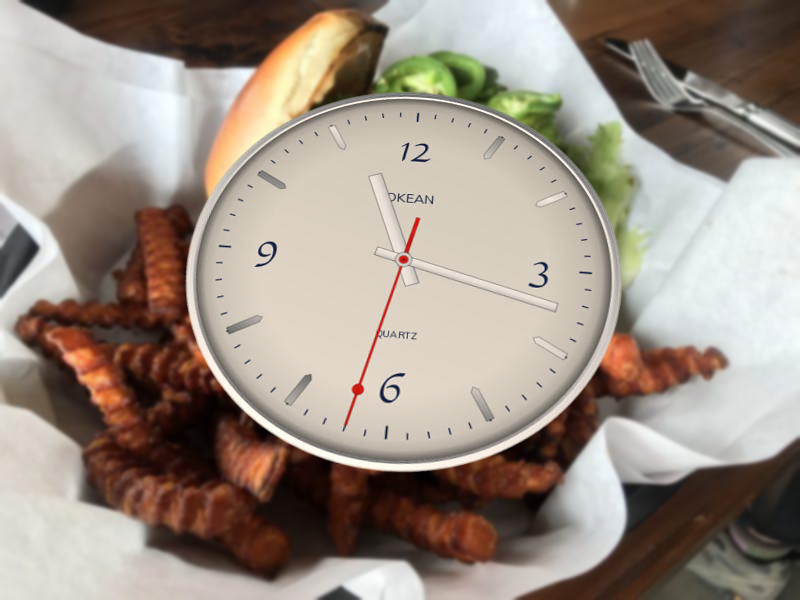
11:17:32
